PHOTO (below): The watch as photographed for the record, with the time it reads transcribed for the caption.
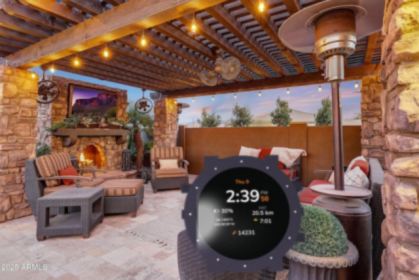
2:39
